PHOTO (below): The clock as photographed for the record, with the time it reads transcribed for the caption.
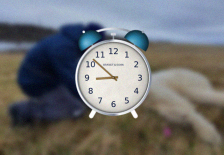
8:52
